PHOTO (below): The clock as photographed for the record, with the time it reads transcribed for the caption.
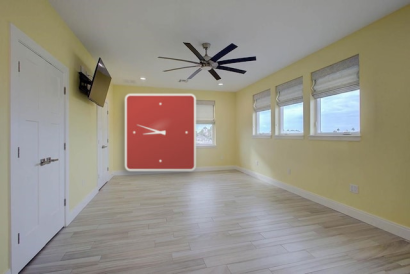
8:48
